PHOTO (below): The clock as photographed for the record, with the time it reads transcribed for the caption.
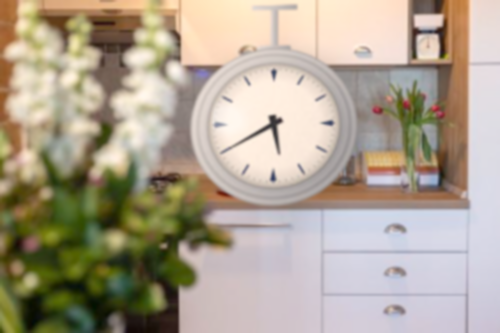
5:40
